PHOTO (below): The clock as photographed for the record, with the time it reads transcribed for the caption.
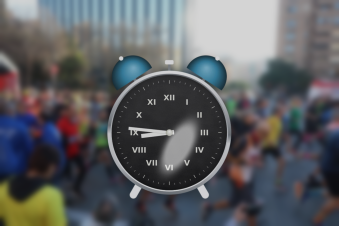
8:46
